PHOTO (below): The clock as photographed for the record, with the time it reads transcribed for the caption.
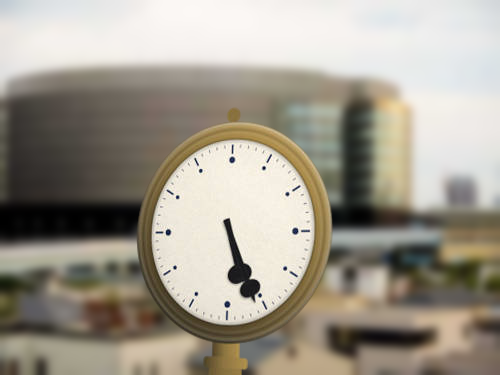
5:26
